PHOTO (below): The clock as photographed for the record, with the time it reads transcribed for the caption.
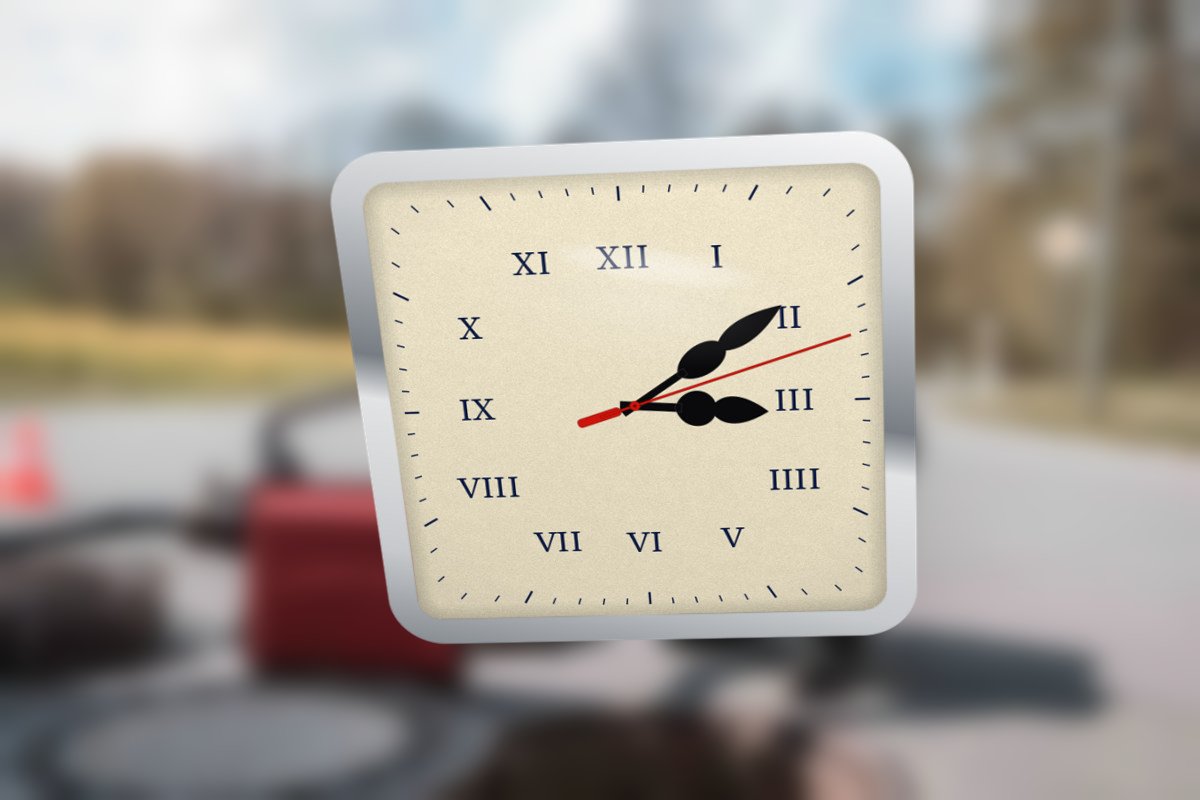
3:09:12
